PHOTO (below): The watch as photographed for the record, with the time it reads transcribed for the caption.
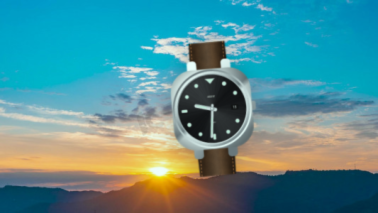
9:31
